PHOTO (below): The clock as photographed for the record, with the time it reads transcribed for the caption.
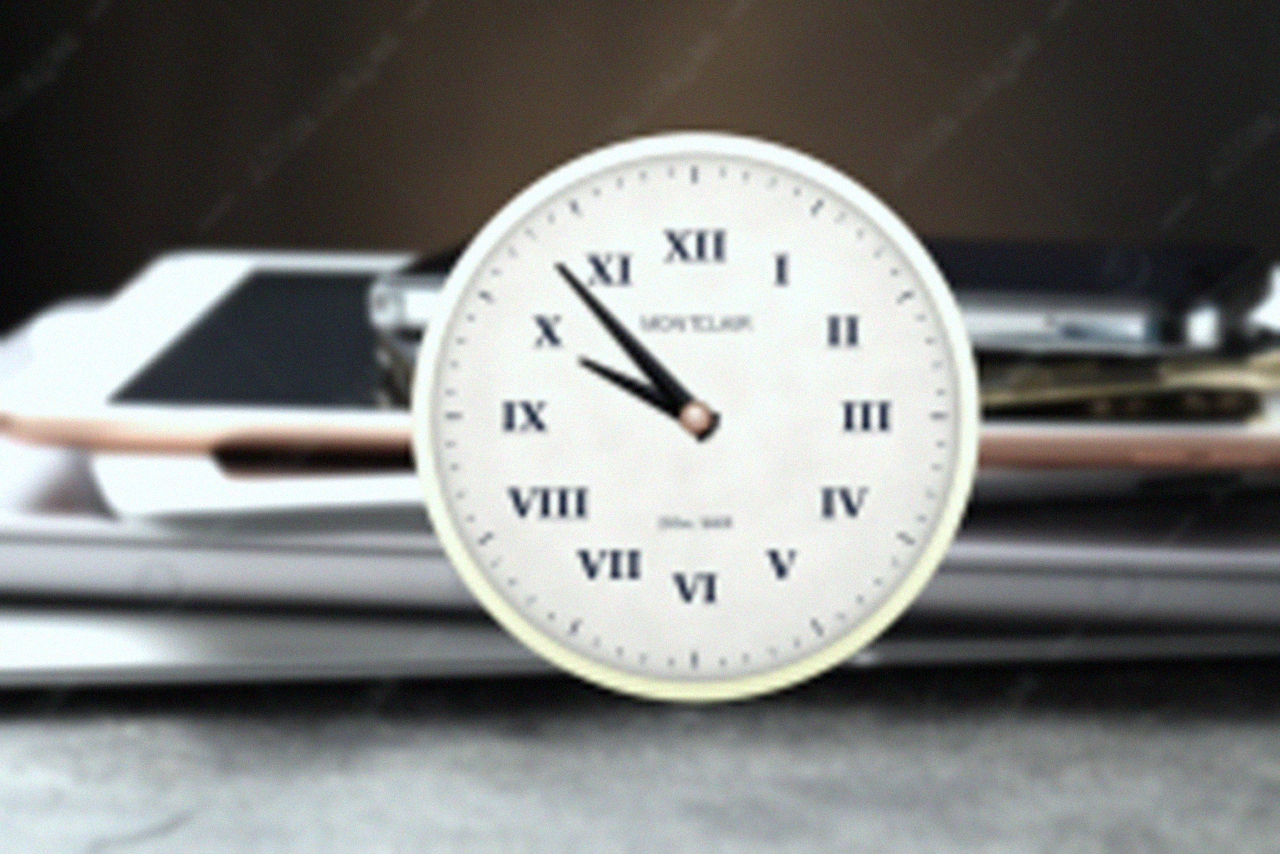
9:53
